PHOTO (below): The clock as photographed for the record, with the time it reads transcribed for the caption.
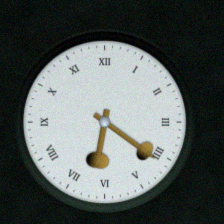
6:21
